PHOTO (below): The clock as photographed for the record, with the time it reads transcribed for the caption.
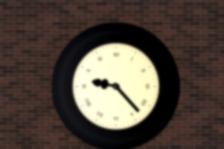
9:23
